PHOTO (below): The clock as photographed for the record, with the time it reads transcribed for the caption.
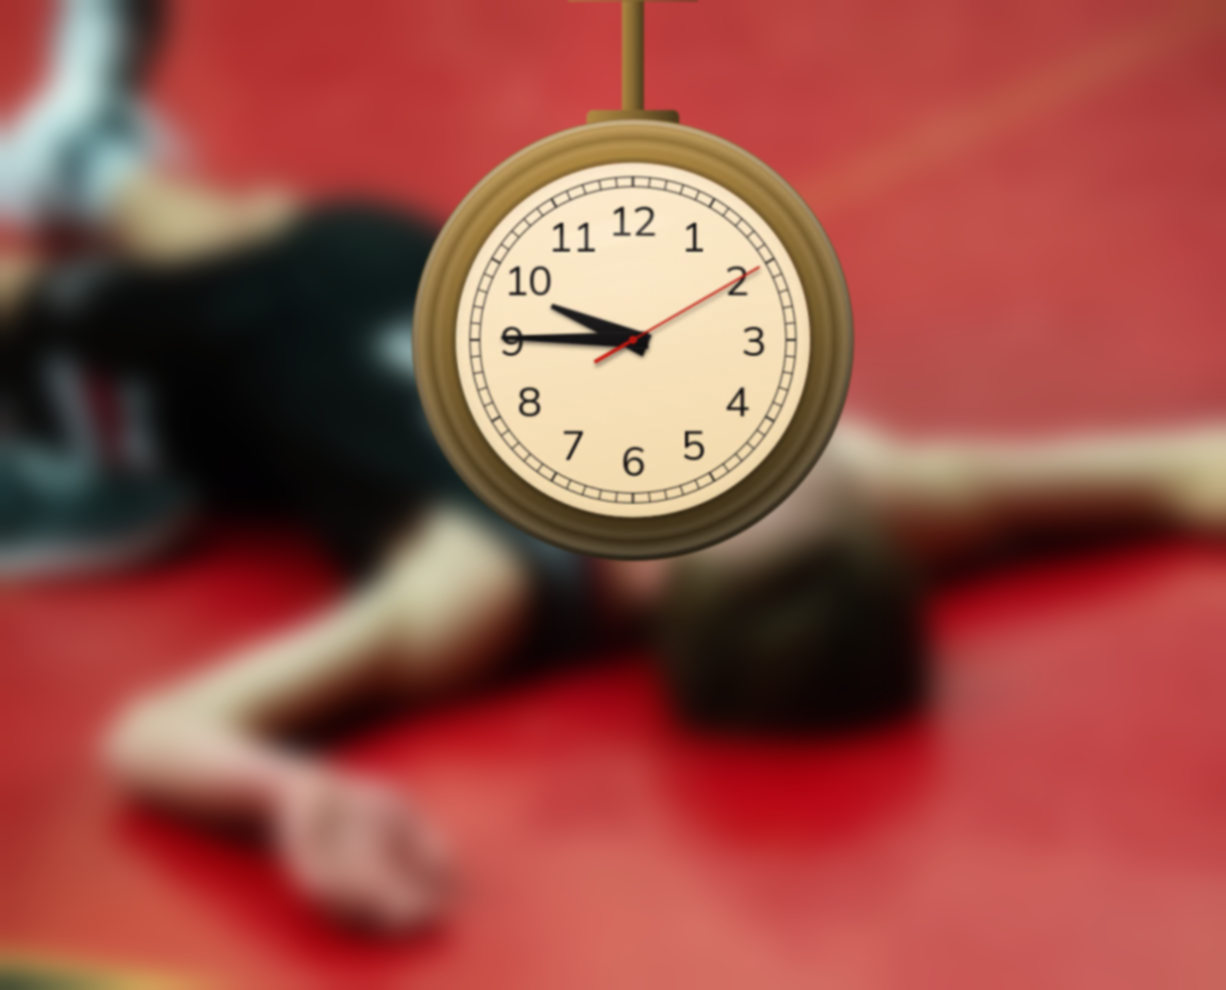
9:45:10
